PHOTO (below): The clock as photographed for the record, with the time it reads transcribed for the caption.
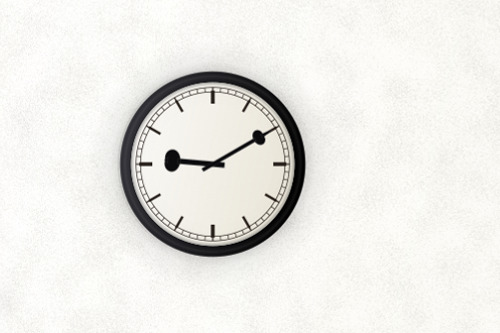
9:10
